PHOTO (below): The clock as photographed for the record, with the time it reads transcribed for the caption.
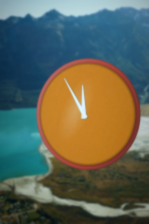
11:55
